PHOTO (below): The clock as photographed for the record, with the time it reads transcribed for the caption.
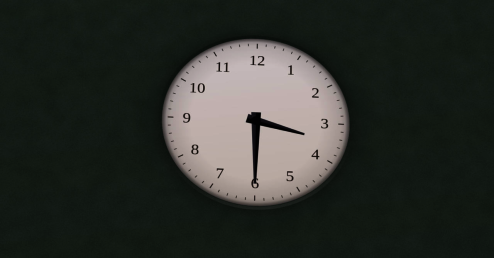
3:30
